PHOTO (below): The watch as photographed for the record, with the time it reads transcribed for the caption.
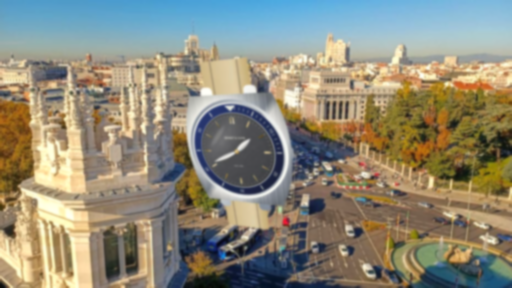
1:41
